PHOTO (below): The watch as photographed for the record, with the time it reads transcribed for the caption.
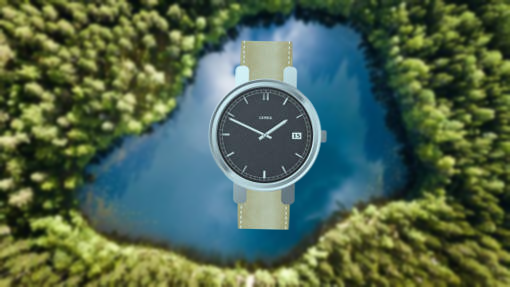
1:49
